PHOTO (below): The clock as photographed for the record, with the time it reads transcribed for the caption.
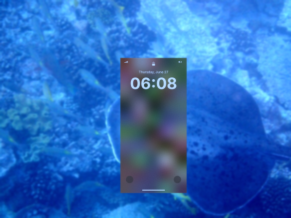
6:08
